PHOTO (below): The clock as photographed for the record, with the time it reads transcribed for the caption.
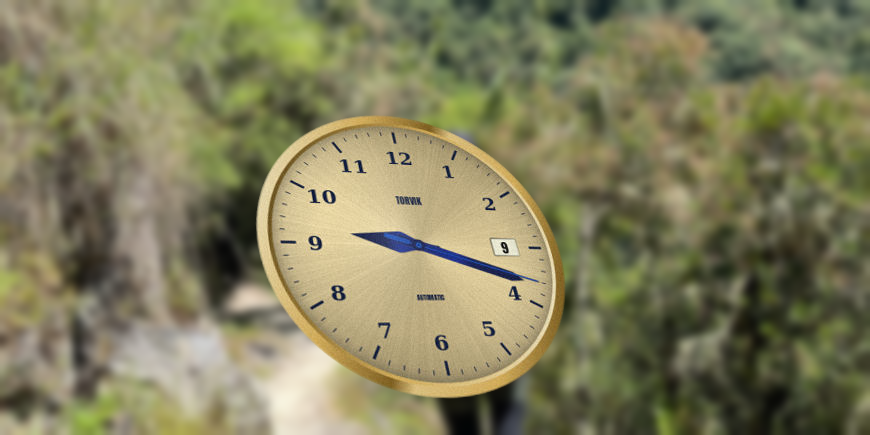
9:18:18
